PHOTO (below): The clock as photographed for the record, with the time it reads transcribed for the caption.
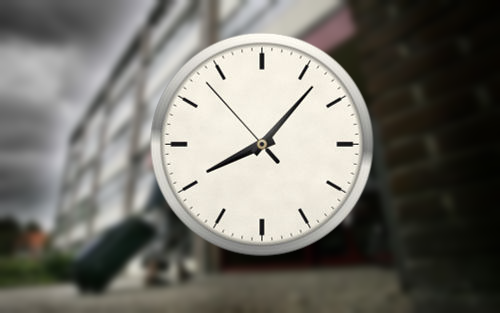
8:06:53
